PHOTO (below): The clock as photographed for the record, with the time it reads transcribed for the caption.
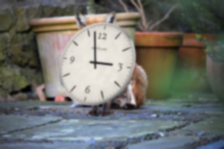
2:57
